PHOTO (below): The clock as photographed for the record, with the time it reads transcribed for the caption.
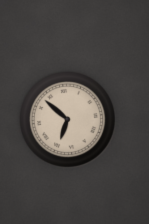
6:53
